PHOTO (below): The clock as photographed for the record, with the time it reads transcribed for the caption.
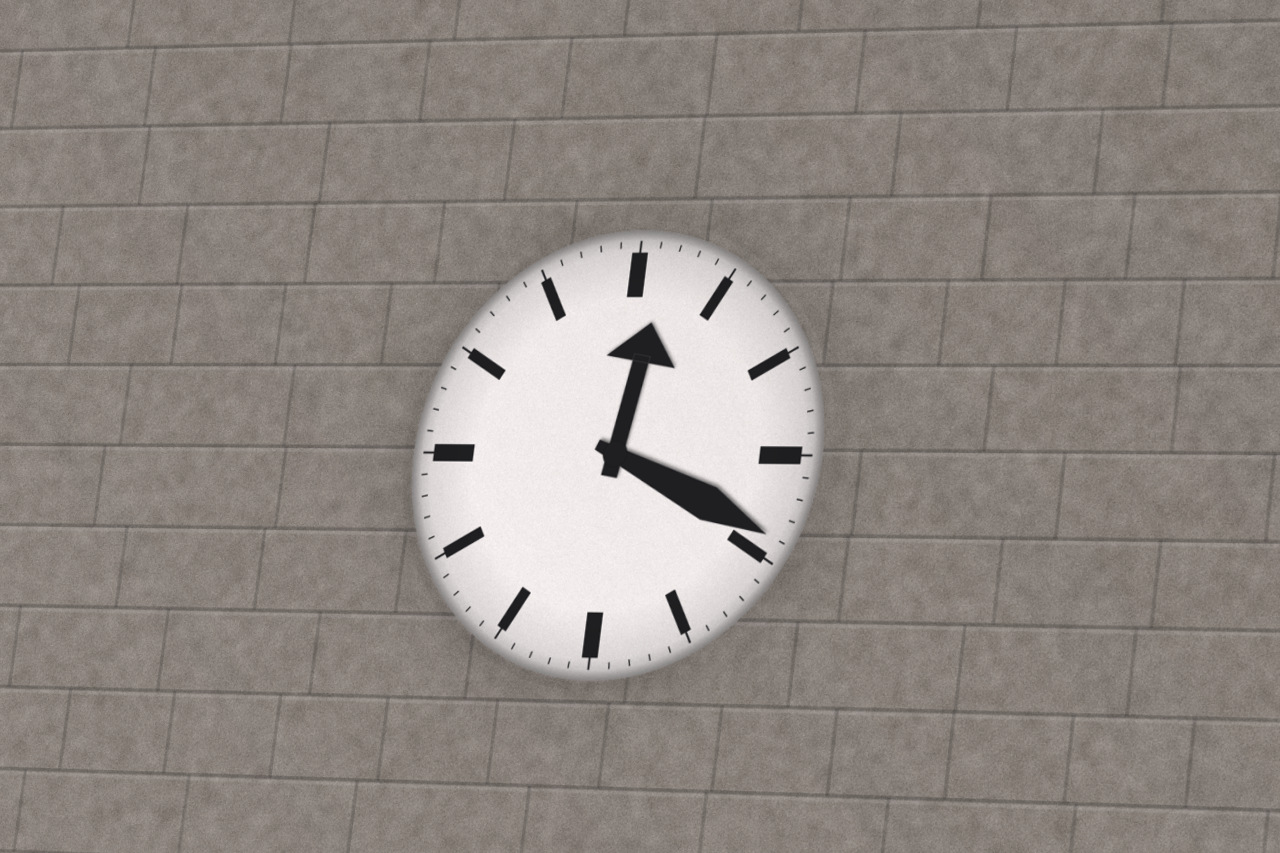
12:19
